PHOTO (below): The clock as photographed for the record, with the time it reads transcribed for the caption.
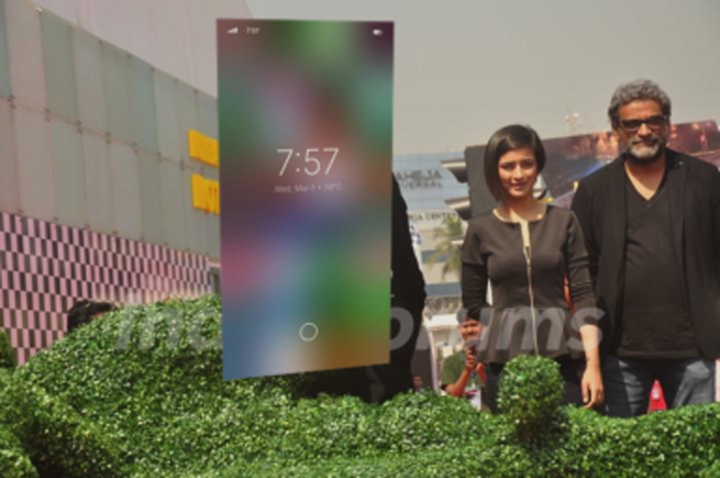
7:57
